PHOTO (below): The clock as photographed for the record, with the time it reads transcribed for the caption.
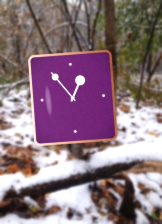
12:54
